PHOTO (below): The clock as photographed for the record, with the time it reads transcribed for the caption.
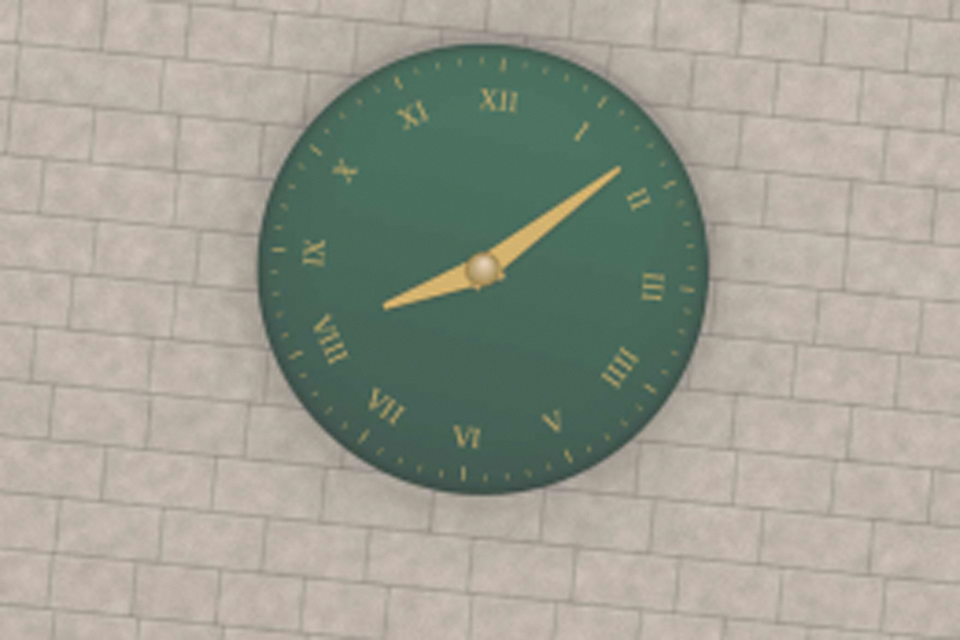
8:08
